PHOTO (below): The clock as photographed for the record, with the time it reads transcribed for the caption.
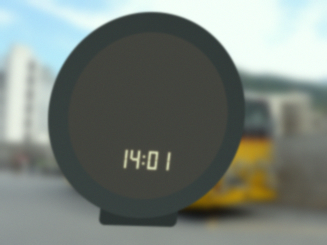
14:01
